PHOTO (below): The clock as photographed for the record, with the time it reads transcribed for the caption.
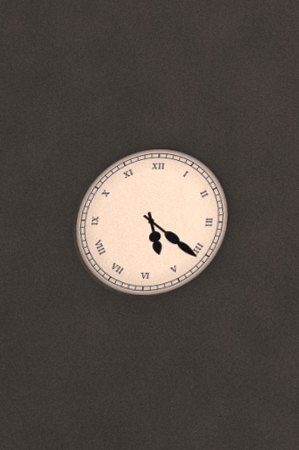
5:21
